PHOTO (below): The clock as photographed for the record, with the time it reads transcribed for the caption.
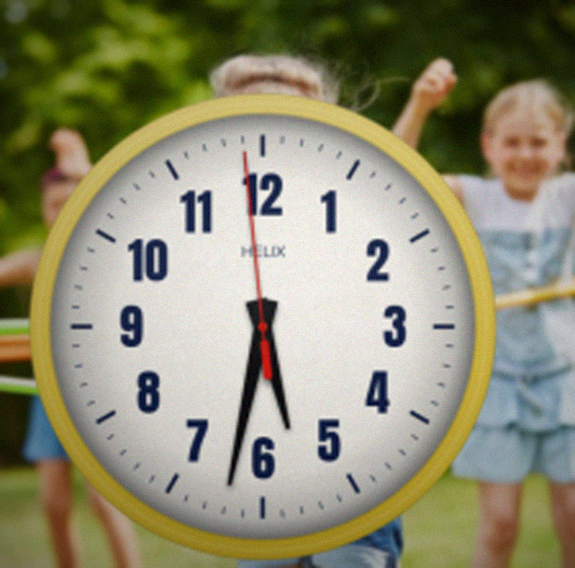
5:31:59
